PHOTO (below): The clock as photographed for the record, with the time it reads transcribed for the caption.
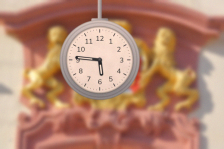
5:46
